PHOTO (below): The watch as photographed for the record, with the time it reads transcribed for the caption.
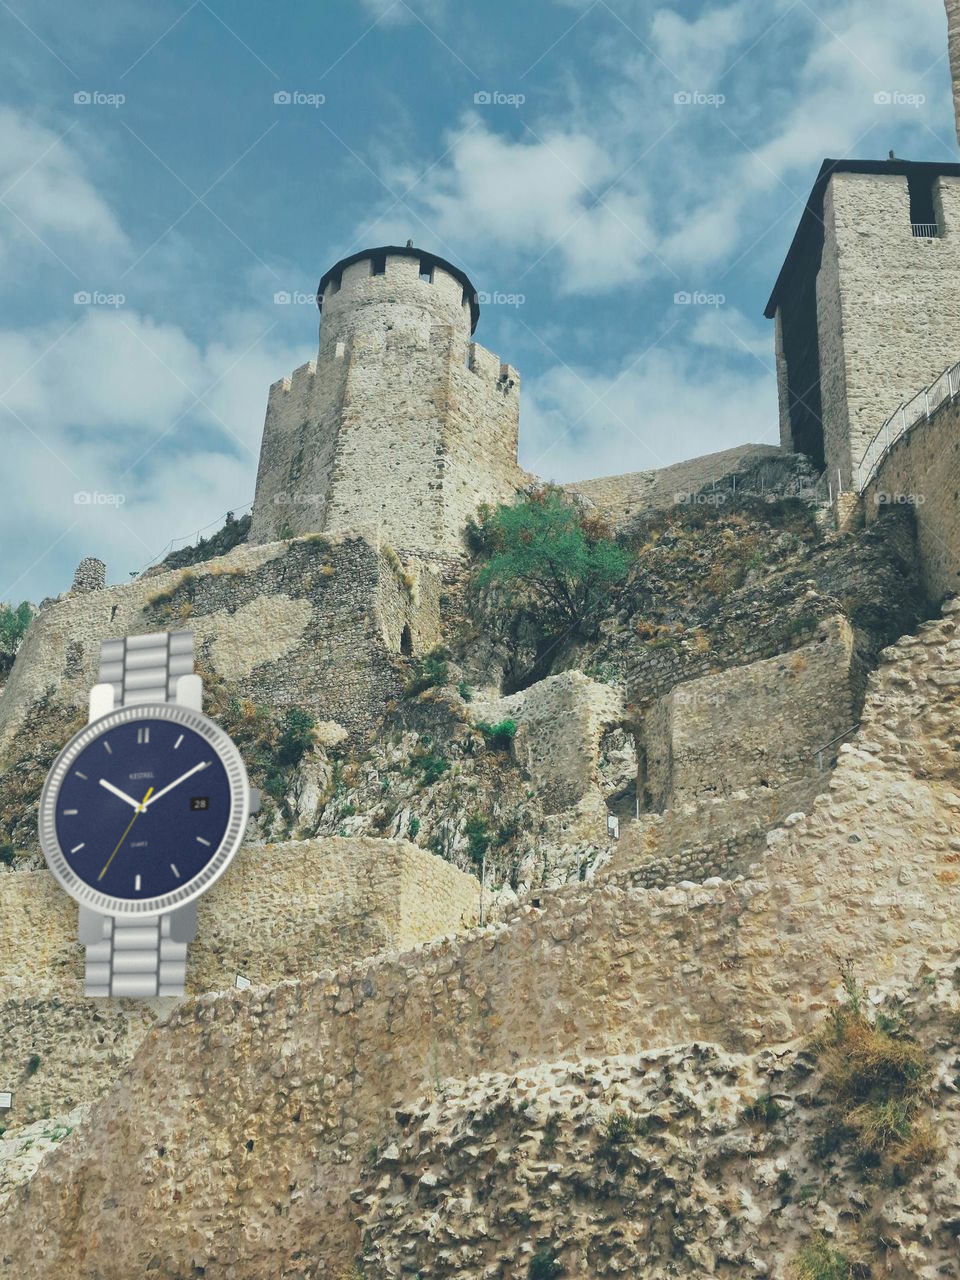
10:09:35
